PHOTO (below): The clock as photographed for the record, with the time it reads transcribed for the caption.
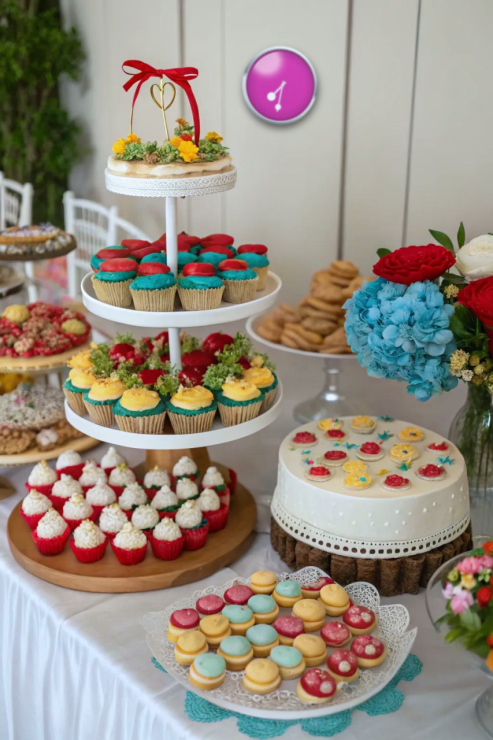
7:32
